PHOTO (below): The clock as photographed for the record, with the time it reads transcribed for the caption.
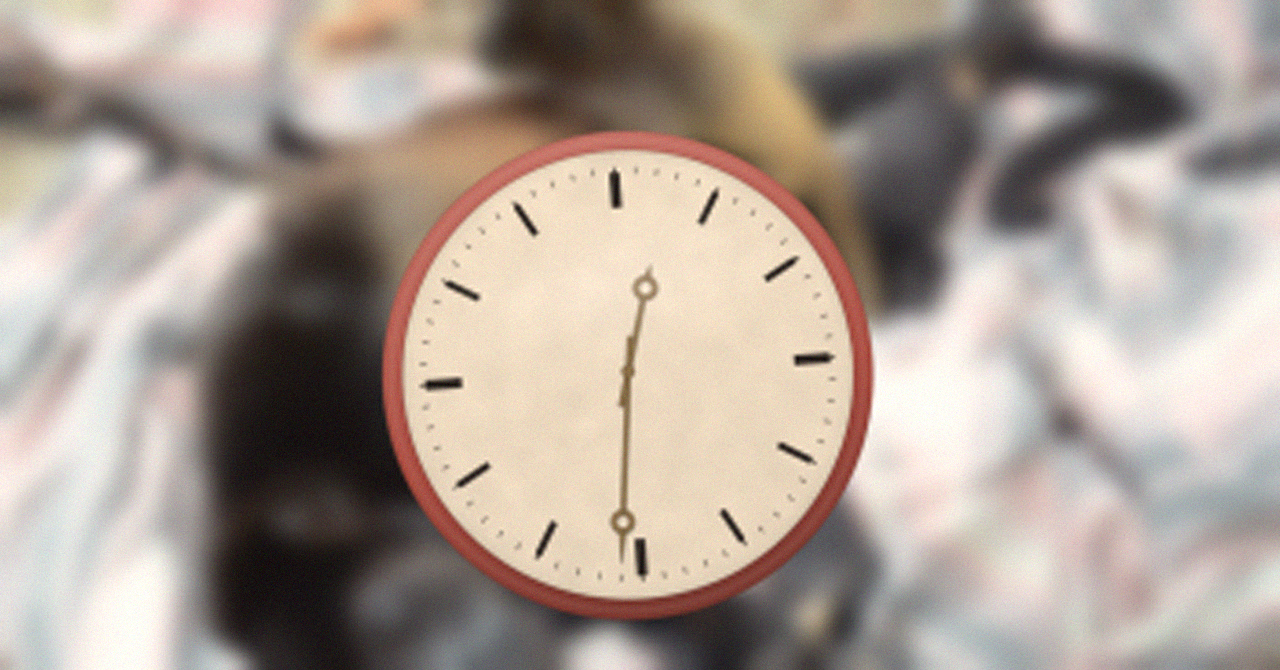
12:31
